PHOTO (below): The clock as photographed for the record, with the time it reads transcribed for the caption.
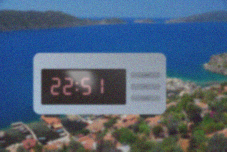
22:51
